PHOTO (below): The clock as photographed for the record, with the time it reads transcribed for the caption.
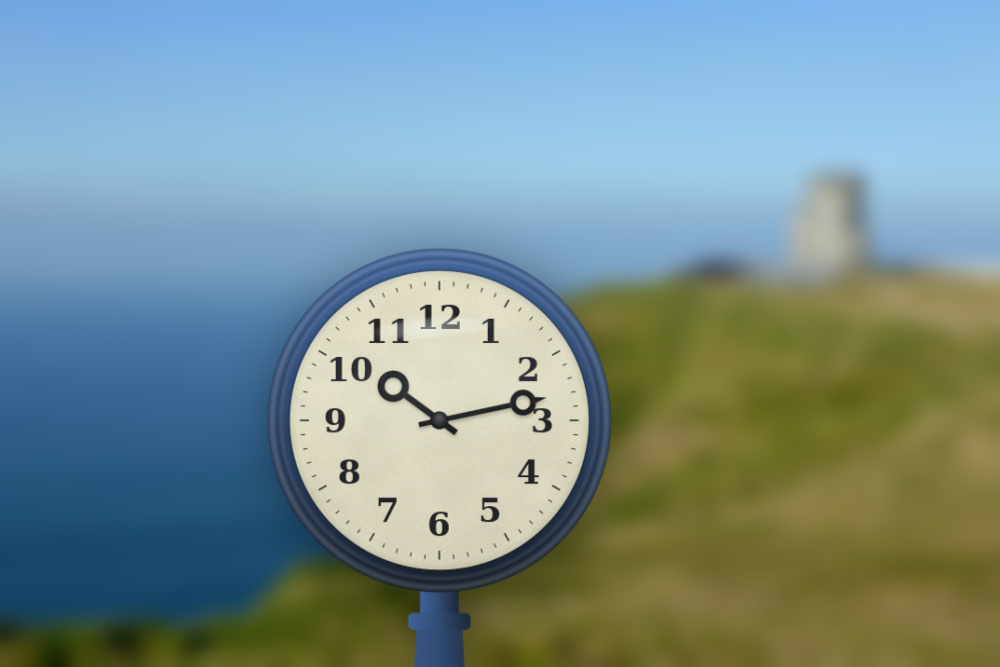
10:13
